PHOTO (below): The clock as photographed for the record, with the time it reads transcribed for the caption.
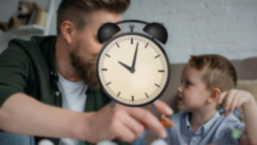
10:02
